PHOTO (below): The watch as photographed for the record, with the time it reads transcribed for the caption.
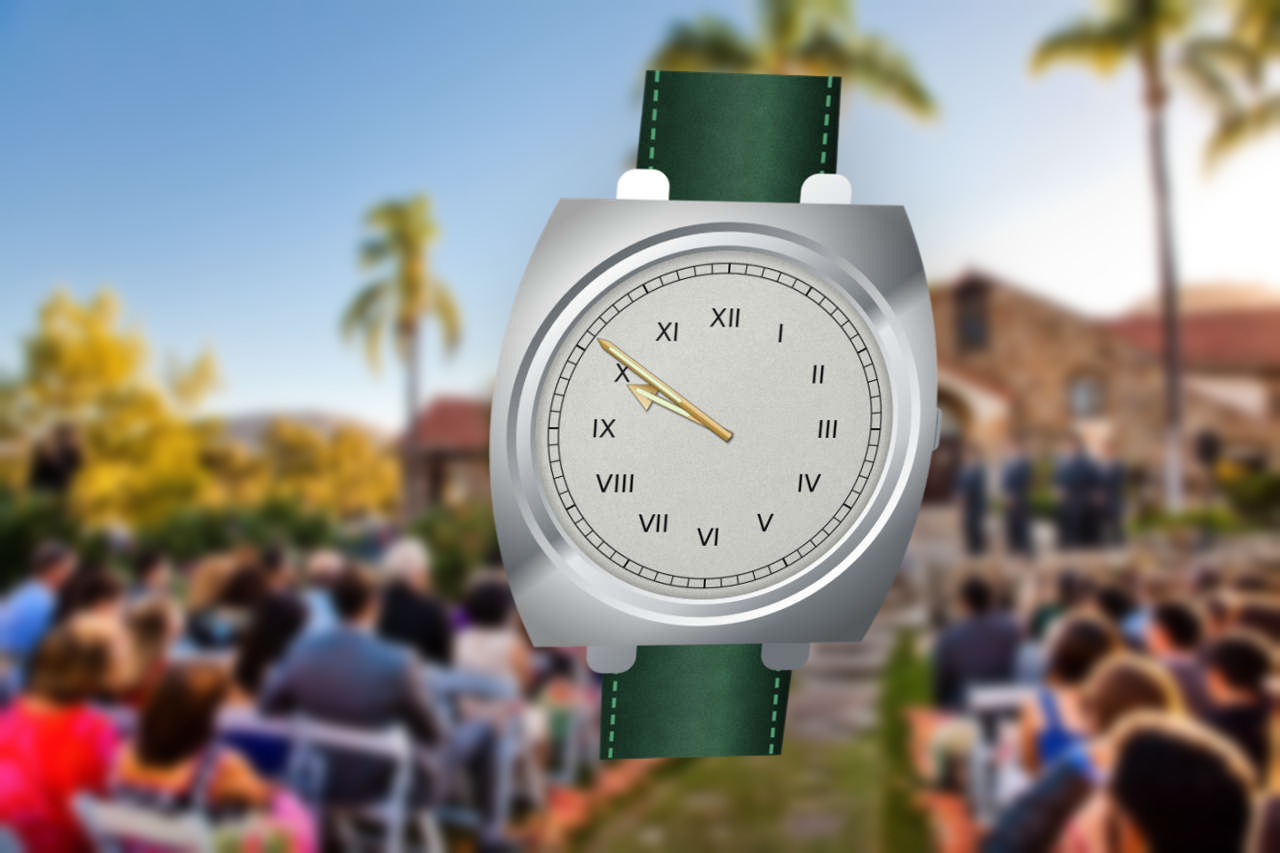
9:51
